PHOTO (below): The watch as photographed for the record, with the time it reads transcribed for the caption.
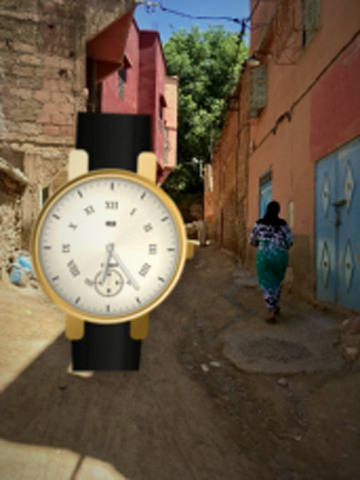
6:24
